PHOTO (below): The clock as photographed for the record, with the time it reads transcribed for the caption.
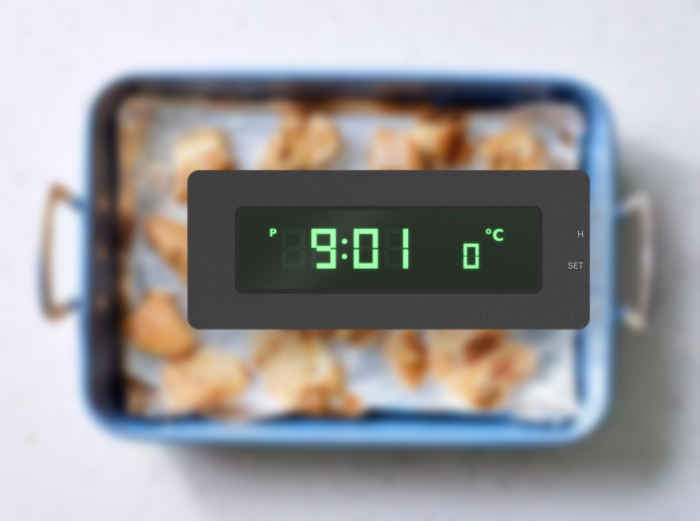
9:01
